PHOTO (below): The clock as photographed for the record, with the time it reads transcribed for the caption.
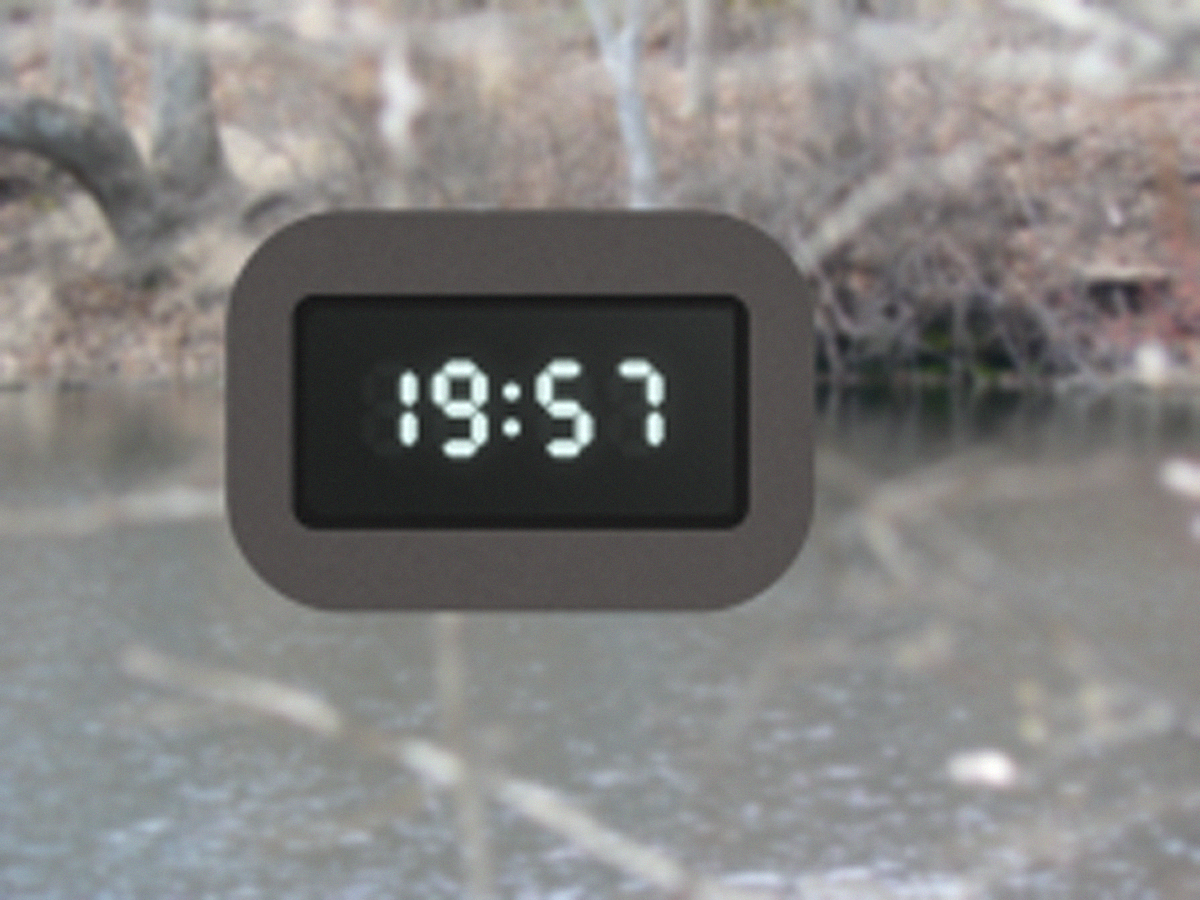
19:57
